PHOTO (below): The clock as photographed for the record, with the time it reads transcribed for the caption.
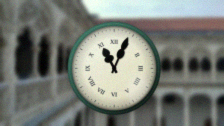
11:04
